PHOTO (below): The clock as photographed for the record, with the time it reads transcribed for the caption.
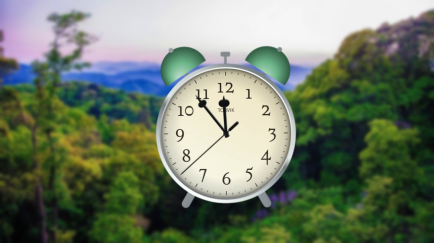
11:53:38
